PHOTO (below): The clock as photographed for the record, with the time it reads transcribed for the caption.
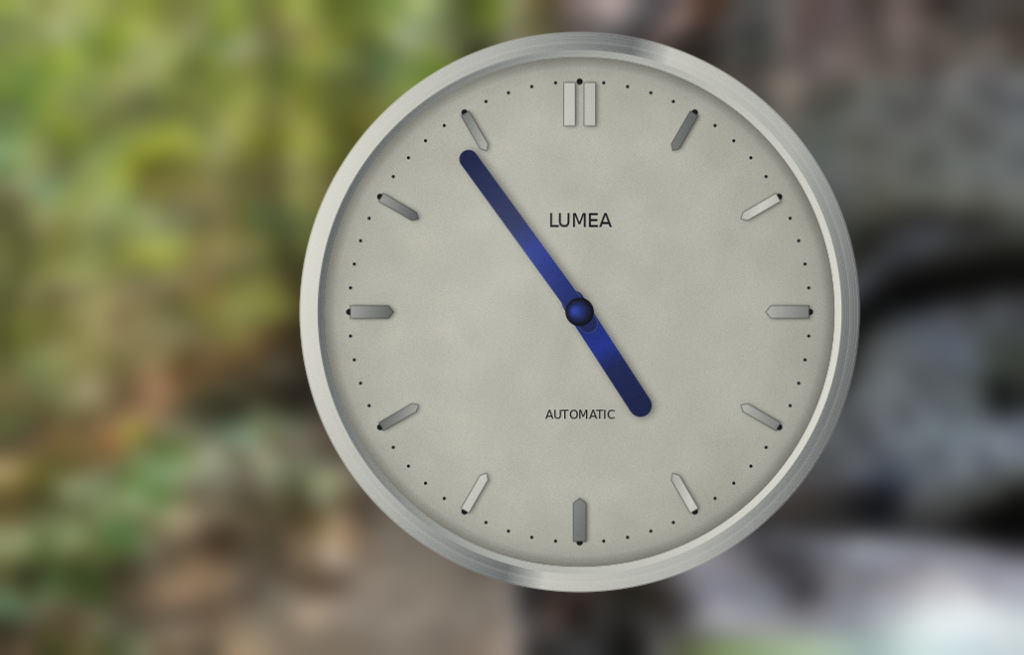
4:54
